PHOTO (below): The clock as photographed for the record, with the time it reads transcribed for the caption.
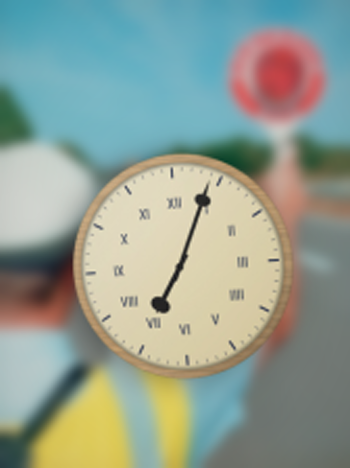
7:04
